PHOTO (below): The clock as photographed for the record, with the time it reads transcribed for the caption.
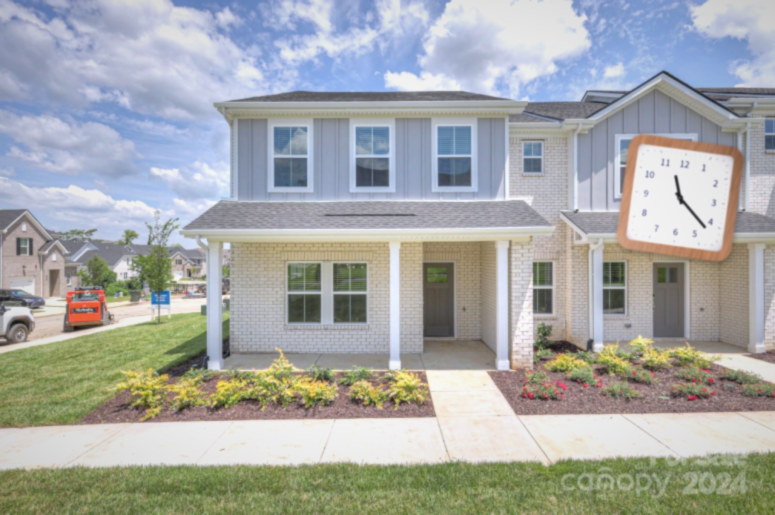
11:22
